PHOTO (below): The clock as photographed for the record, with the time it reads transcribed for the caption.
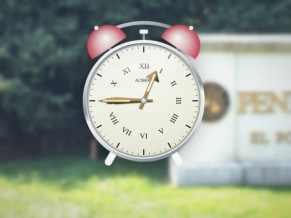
12:45
